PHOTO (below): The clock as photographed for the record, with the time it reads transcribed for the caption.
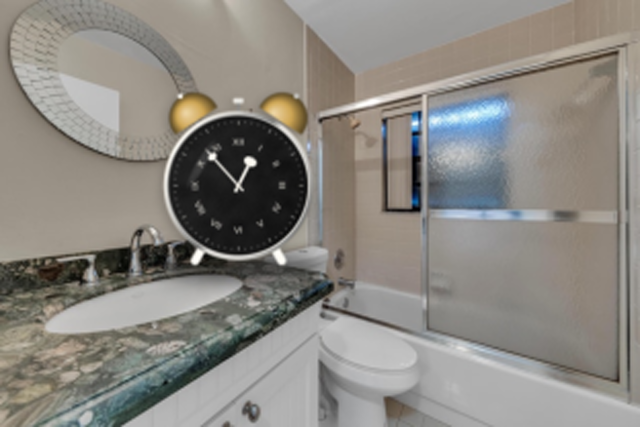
12:53
